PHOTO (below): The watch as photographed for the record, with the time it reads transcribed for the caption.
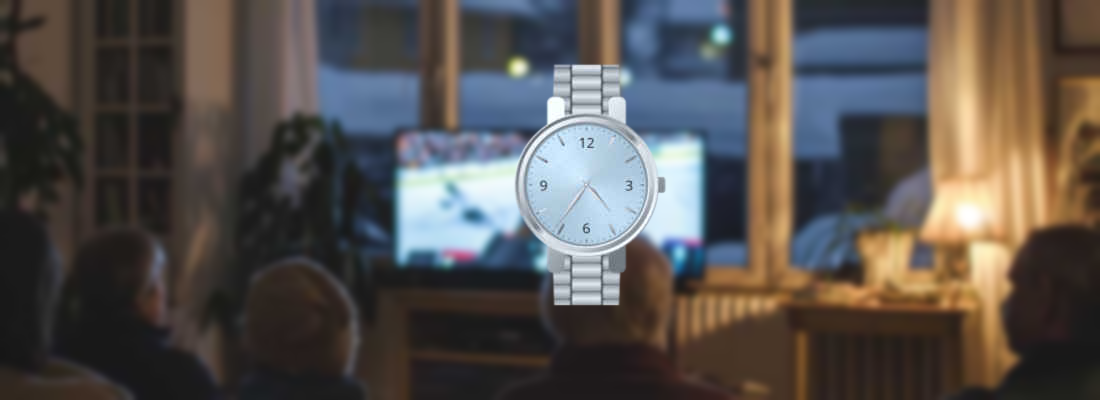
4:36
